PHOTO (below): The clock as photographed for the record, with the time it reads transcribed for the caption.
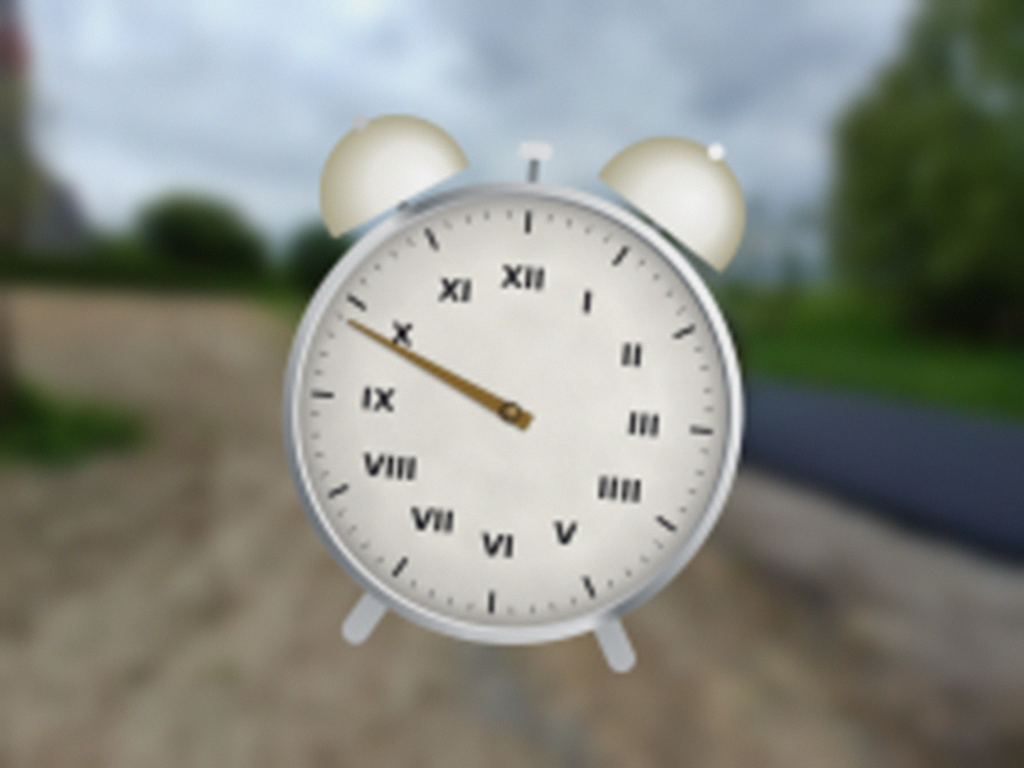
9:49
